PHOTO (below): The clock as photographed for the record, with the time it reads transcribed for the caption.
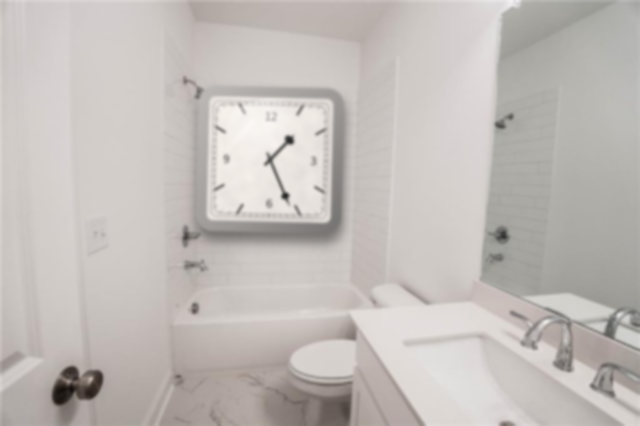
1:26
